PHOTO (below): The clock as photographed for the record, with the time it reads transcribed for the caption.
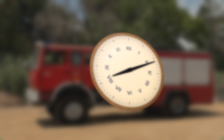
8:11
